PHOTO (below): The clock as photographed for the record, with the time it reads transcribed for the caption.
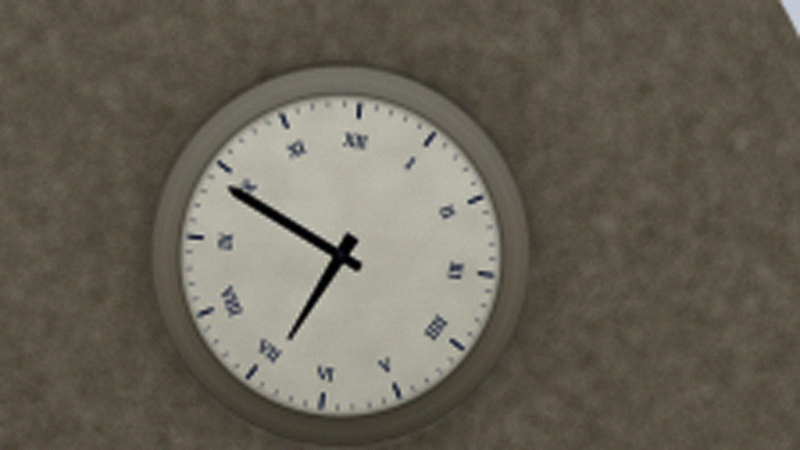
6:49
